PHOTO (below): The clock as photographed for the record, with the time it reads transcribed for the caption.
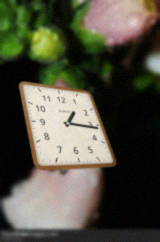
1:16
